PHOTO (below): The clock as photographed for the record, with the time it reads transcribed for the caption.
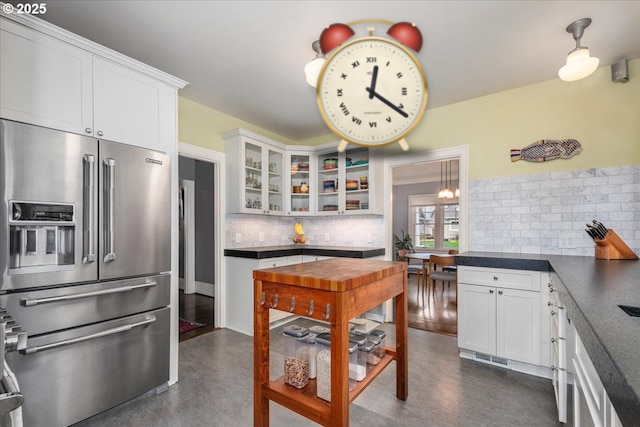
12:21
